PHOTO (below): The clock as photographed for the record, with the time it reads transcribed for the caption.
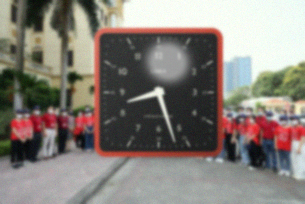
8:27
